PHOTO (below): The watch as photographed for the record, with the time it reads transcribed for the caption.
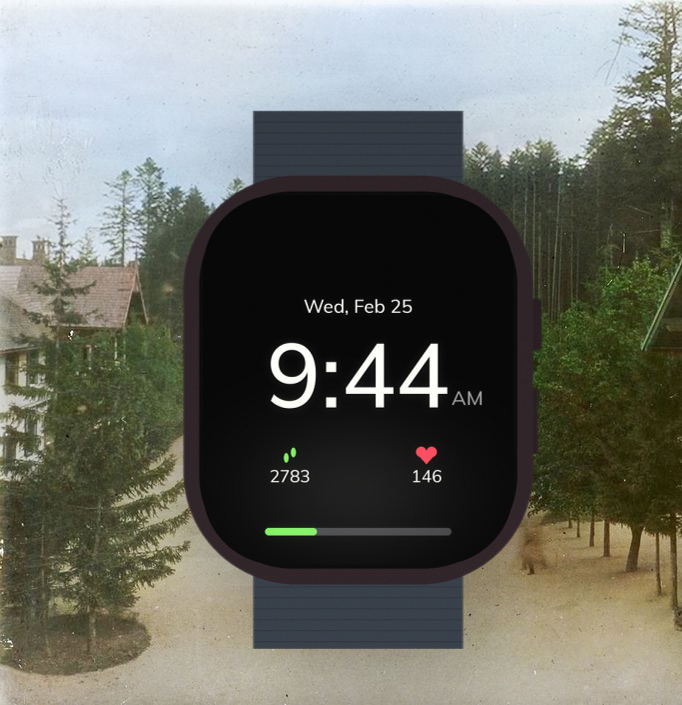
9:44
